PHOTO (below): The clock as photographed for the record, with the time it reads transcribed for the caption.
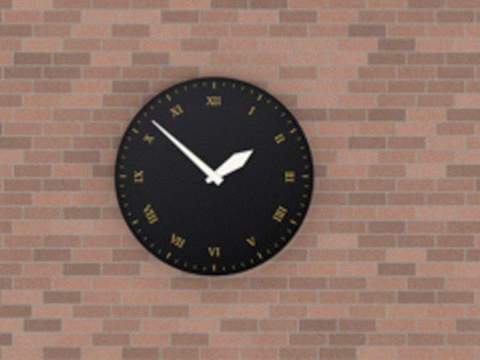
1:52
